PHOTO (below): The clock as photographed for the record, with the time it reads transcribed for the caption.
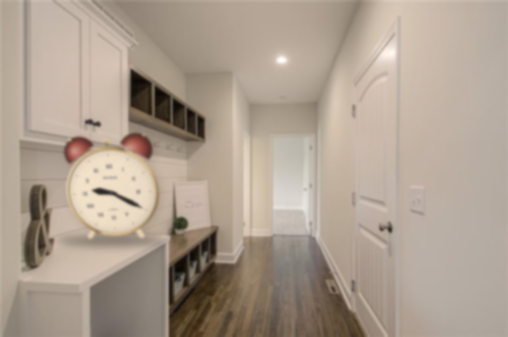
9:20
